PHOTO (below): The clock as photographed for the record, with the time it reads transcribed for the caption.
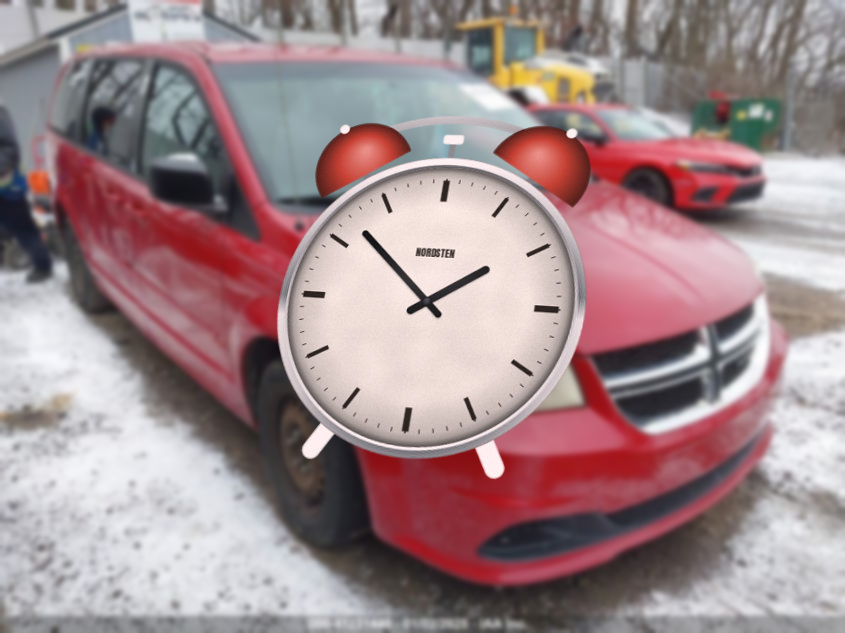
1:52
